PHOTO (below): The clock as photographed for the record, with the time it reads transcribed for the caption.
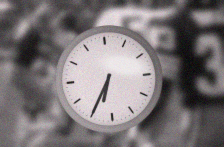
6:35
